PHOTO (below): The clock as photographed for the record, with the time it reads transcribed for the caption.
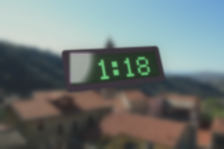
1:18
